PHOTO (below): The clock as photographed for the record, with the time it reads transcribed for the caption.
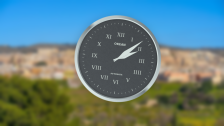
2:08
